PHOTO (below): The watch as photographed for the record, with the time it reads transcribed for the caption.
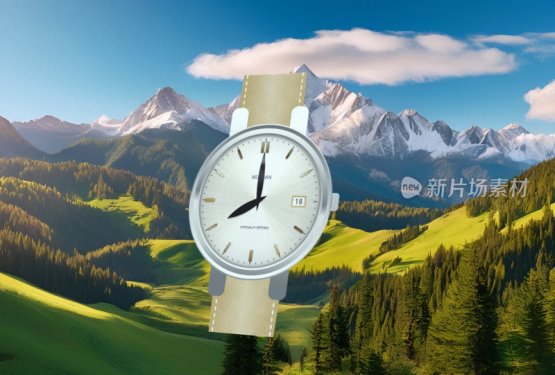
8:00
